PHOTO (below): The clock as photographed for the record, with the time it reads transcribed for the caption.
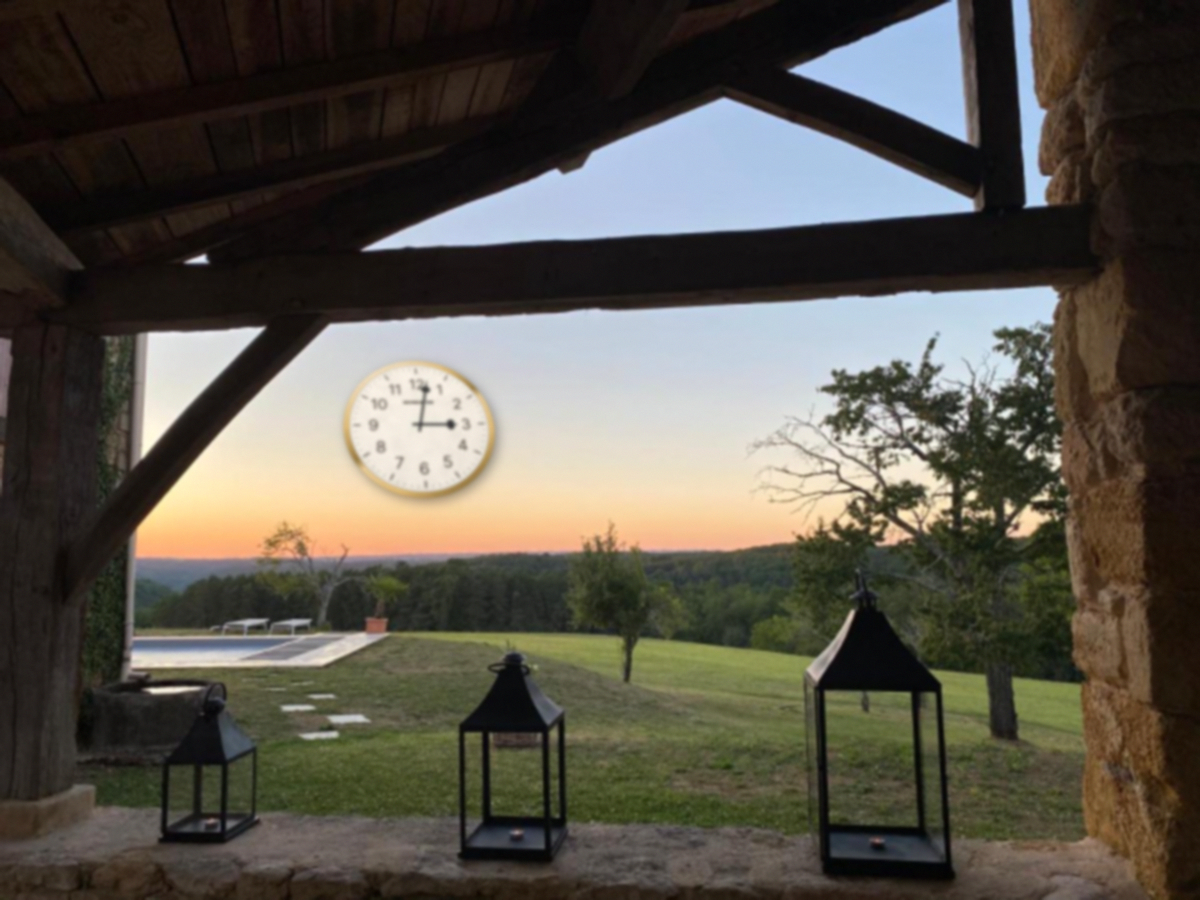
3:02
